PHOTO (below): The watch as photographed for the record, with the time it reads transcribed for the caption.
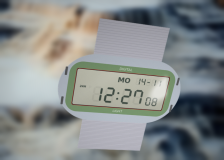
12:27:08
